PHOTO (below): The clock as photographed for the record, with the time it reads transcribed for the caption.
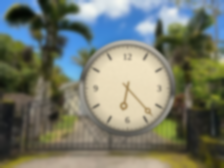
6:23
